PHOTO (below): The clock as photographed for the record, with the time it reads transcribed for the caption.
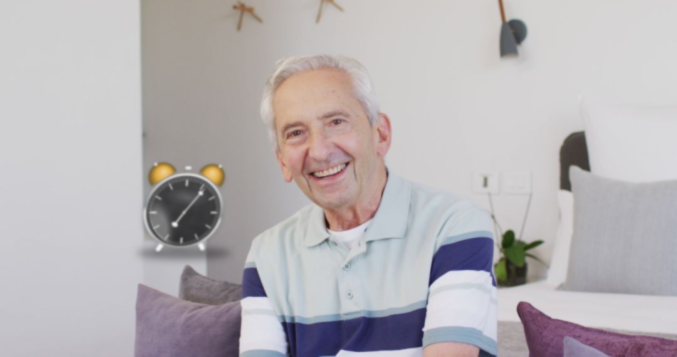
7:06
